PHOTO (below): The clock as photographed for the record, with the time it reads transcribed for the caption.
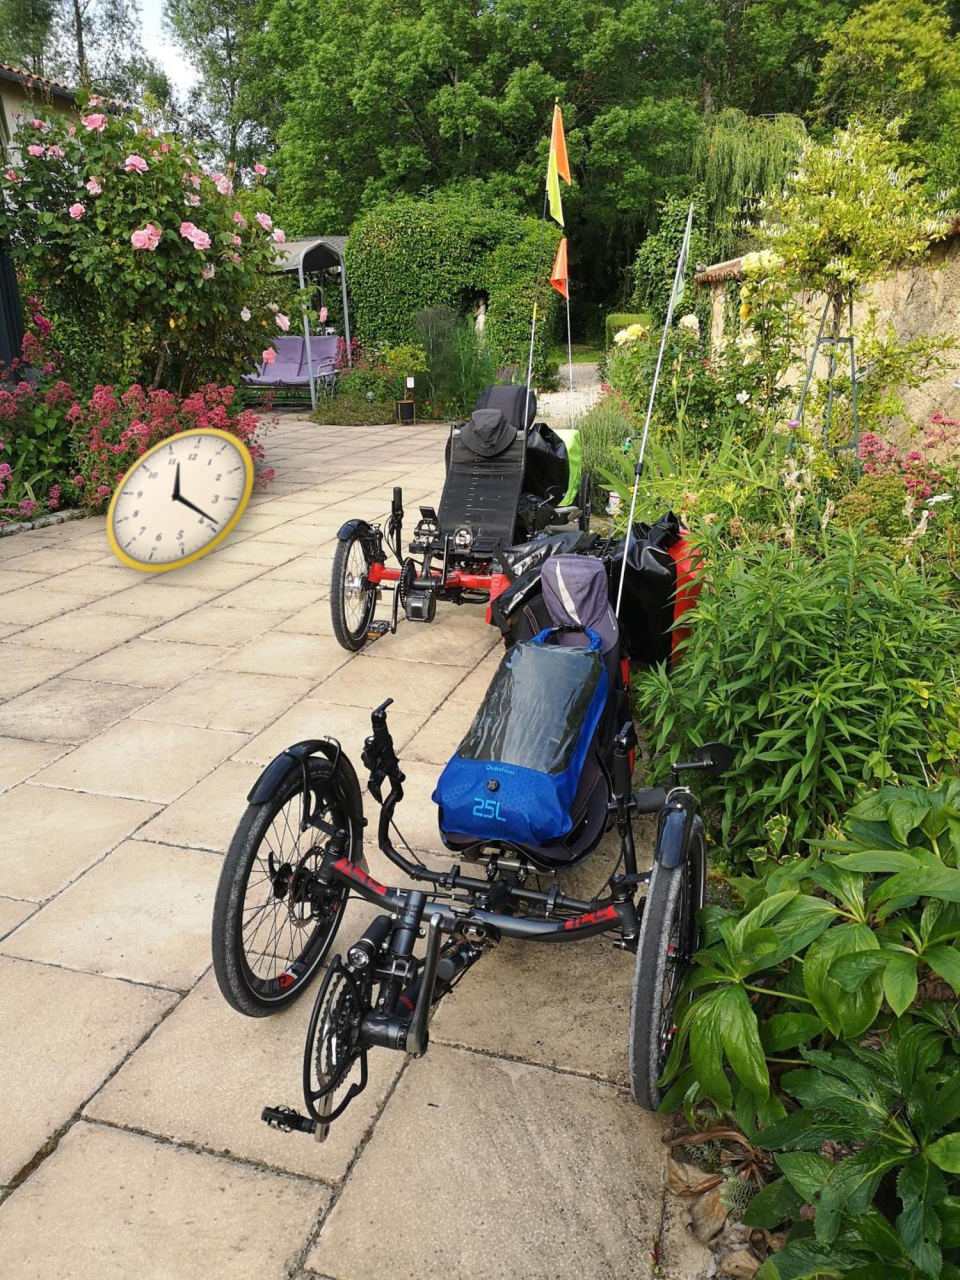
11:19
